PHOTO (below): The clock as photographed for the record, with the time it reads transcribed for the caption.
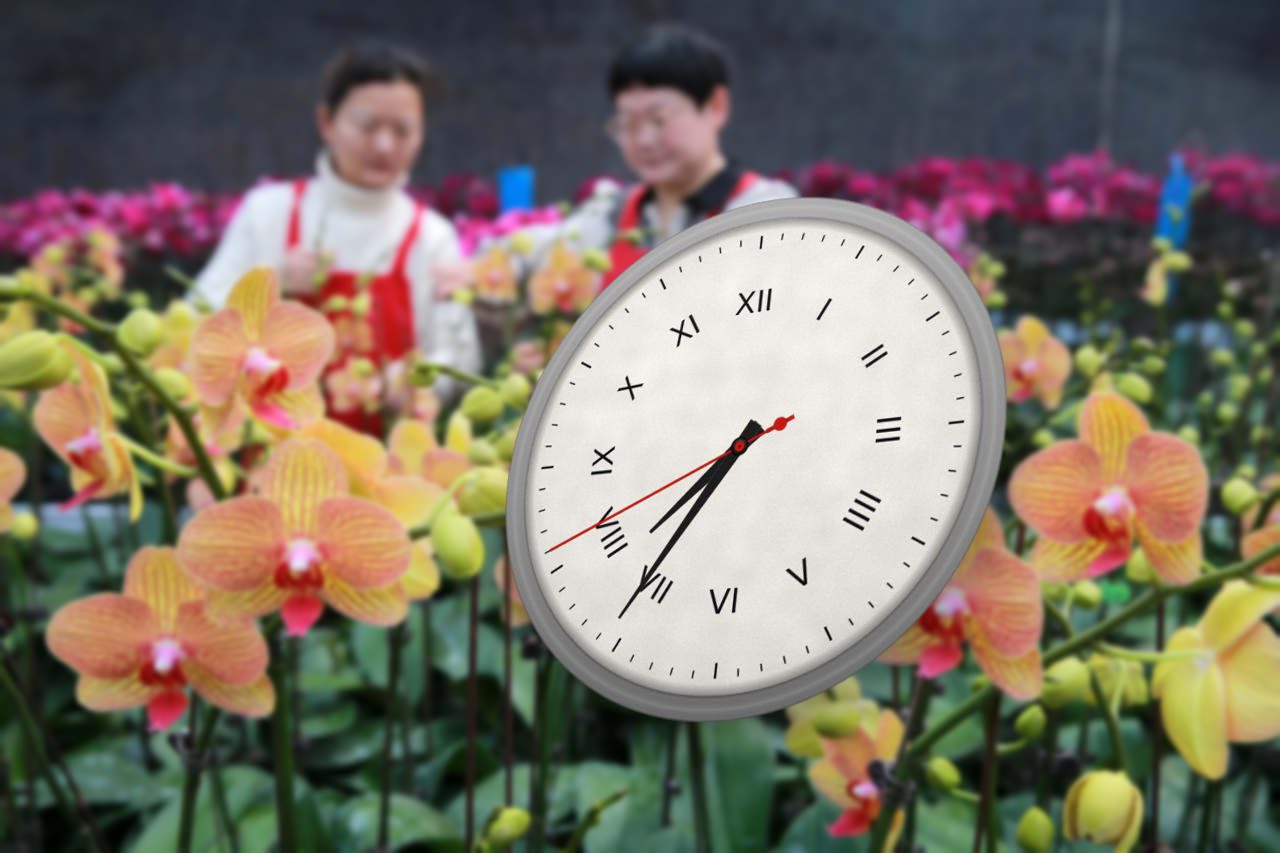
7:35:41
